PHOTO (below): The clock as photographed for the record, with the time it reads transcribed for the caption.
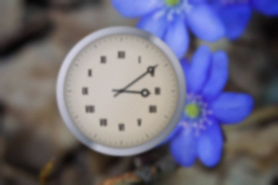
3:09
